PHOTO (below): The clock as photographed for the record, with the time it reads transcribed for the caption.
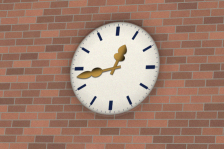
12:43
